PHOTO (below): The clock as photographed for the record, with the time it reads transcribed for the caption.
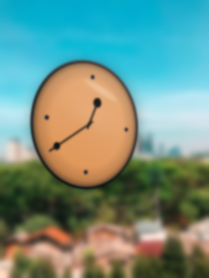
12:39
